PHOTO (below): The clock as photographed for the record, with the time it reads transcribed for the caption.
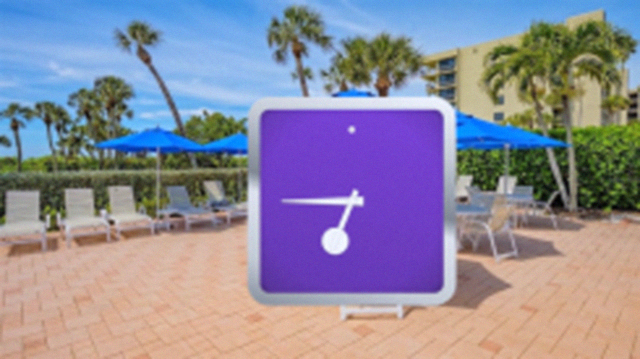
6:45
